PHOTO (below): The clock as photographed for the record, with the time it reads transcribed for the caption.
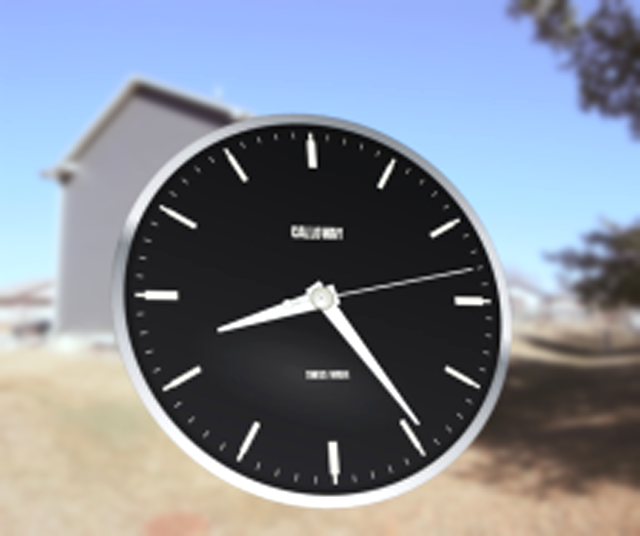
8:24:13
